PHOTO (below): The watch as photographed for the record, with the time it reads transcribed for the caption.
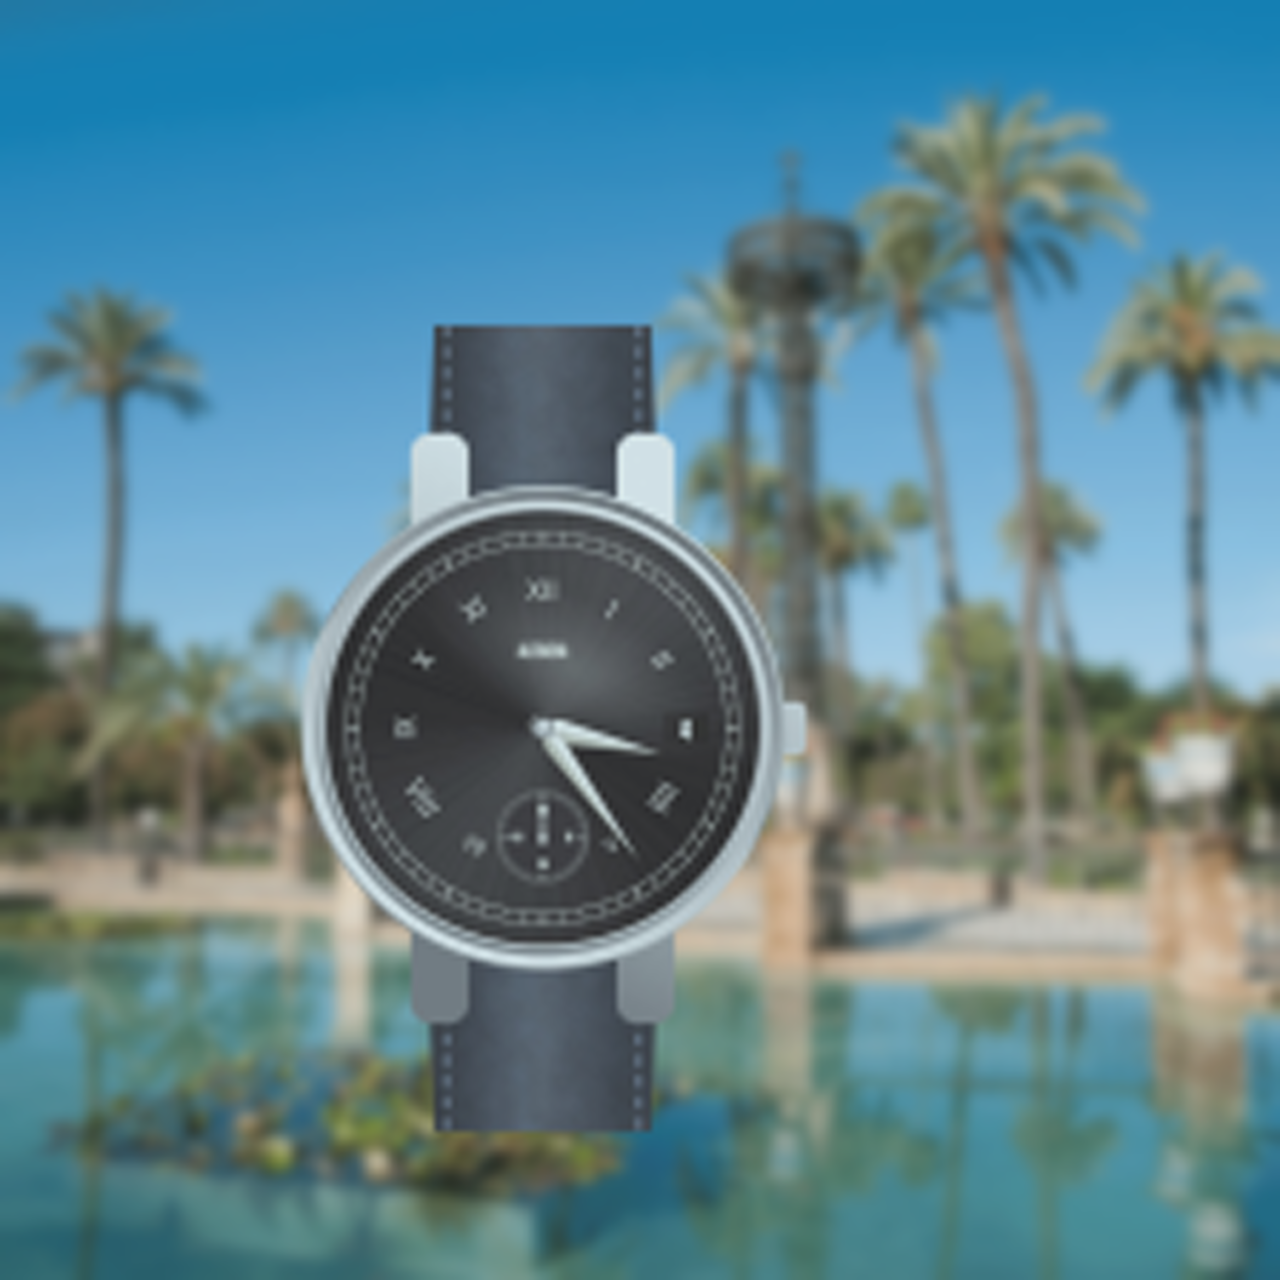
3:24
